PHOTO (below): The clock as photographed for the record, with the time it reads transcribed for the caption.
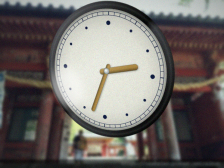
2:33
